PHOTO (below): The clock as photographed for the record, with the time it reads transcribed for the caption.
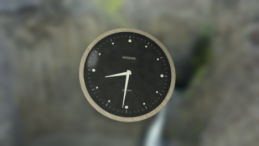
8:31
